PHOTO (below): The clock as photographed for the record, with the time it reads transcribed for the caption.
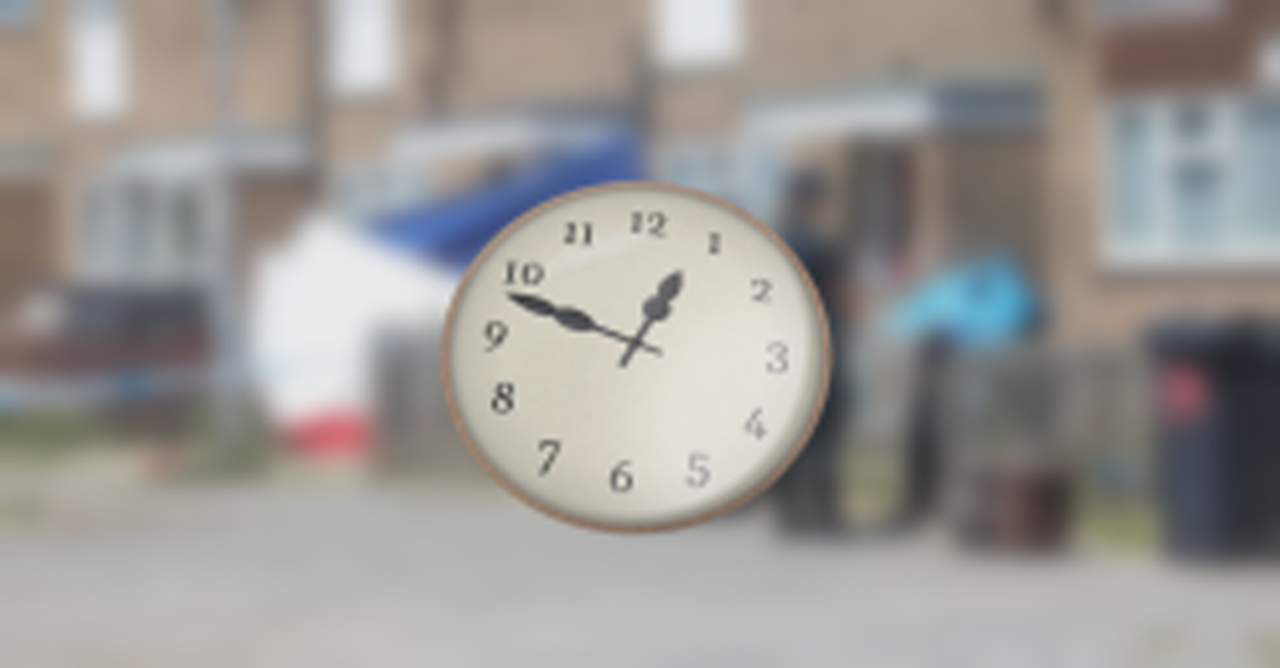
12:48
